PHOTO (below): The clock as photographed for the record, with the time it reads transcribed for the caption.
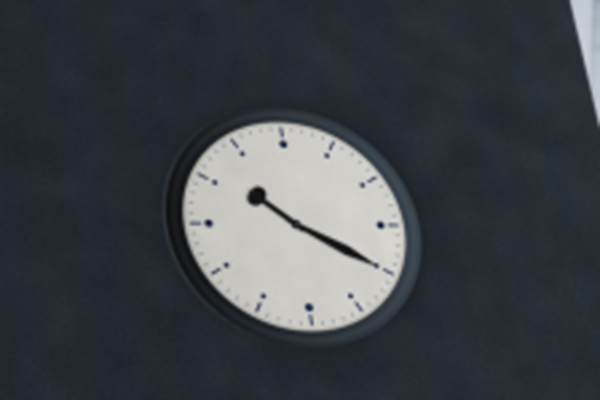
10:20
